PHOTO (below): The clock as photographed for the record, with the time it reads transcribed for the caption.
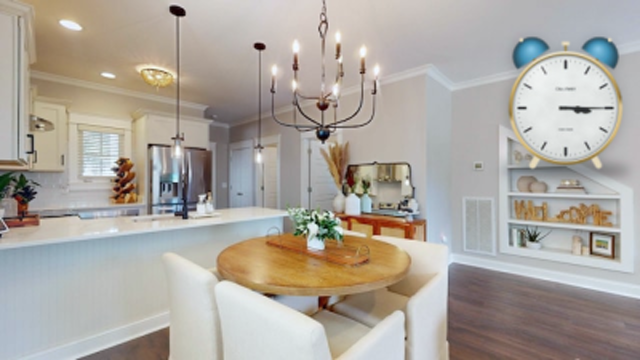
3:15
